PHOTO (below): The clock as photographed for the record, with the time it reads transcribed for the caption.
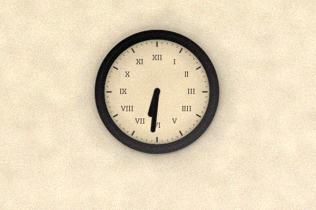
6:31
